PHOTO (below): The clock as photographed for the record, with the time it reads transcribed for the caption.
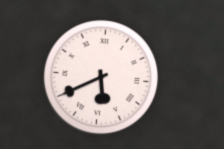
5:40
